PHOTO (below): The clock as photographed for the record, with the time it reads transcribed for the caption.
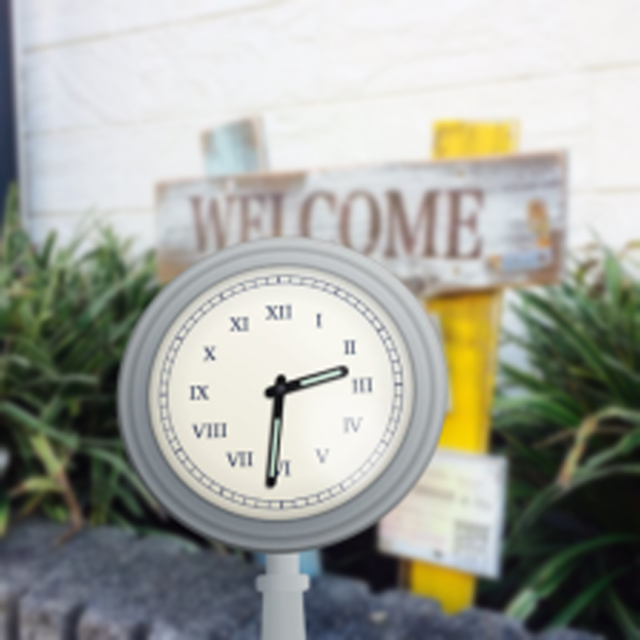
2:31
